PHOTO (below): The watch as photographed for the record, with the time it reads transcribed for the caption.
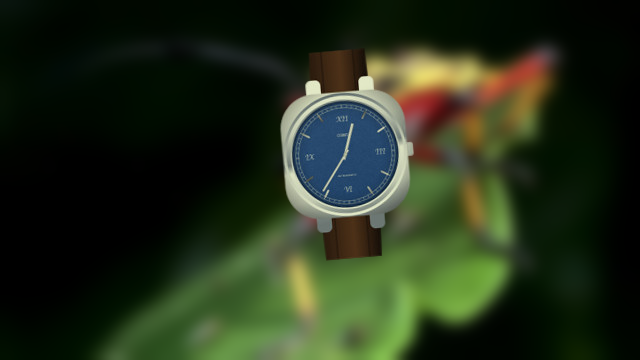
12:36
